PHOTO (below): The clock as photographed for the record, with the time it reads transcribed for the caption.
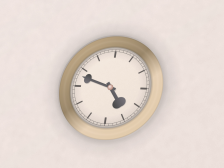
4:48
